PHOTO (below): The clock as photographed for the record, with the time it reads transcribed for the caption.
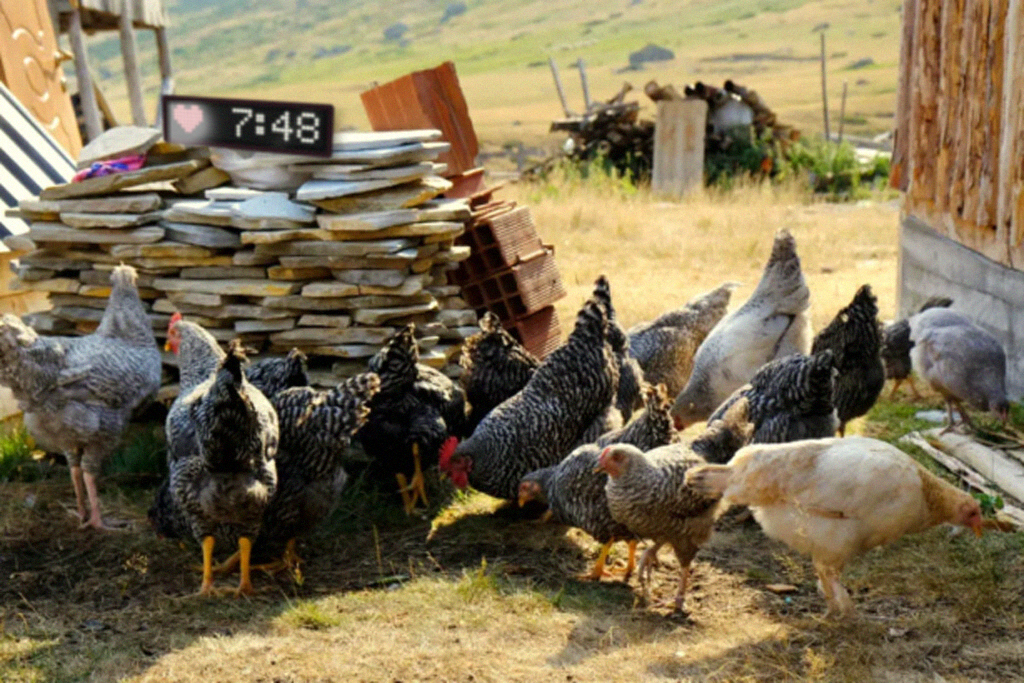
7:48
